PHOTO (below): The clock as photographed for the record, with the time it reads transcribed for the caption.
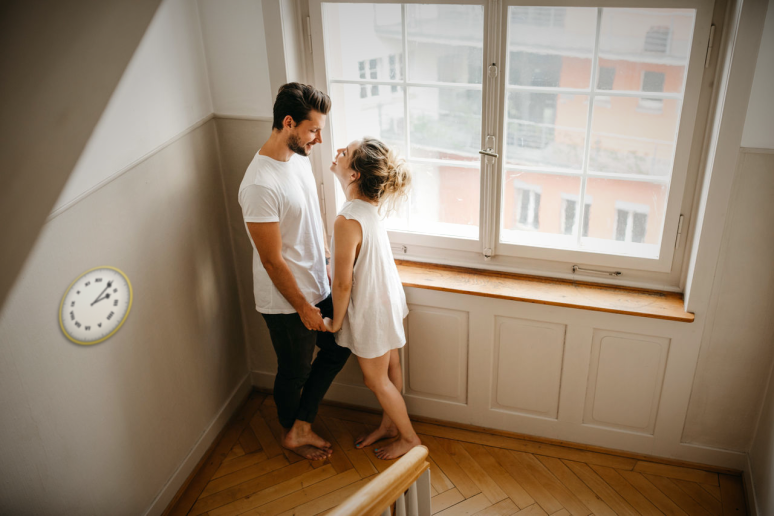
2:06
